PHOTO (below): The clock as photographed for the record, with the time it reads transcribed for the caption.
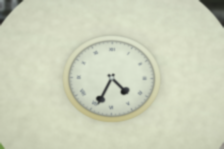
4:34
